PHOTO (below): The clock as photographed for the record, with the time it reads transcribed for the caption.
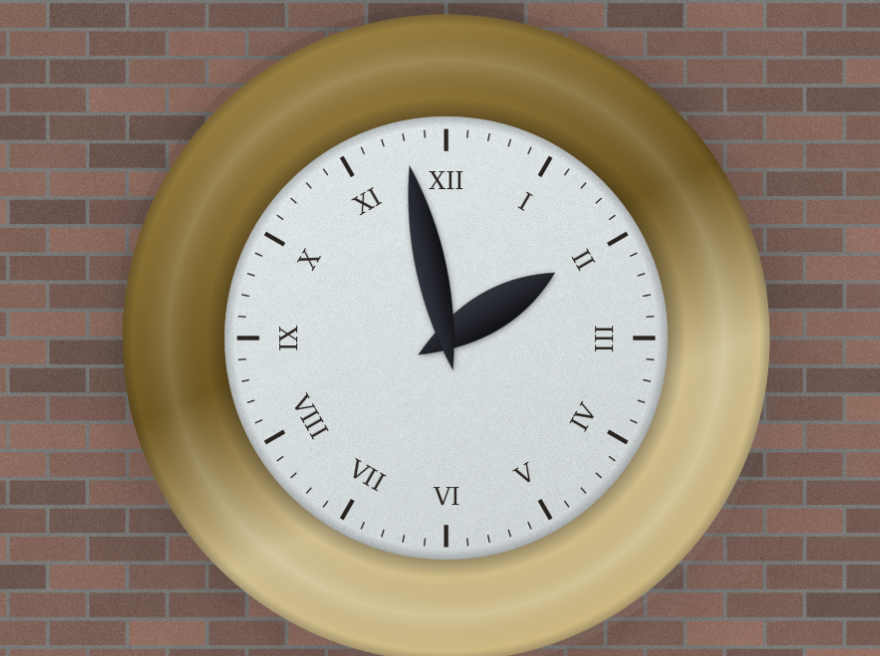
1:58
